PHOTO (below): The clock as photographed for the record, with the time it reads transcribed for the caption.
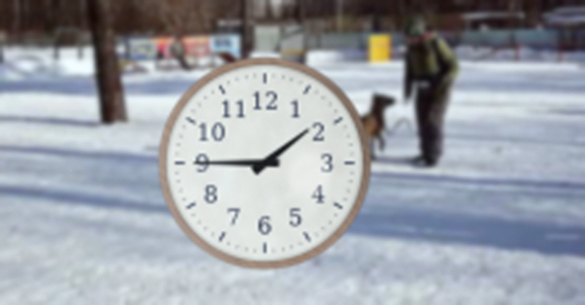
1:45
